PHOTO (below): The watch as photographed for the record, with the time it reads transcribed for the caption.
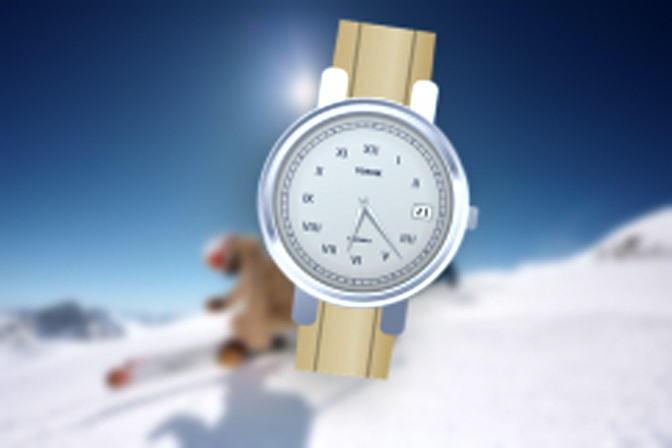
6:23
